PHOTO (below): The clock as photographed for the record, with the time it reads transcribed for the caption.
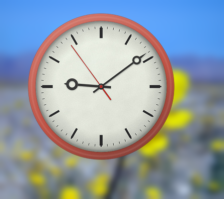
9:08:54
